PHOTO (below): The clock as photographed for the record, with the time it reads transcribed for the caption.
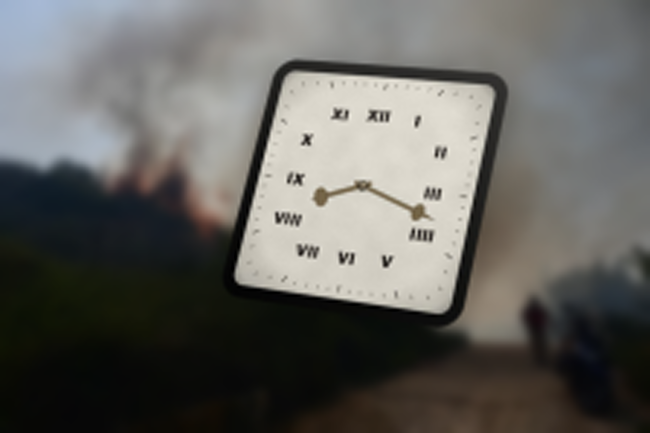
8:18
